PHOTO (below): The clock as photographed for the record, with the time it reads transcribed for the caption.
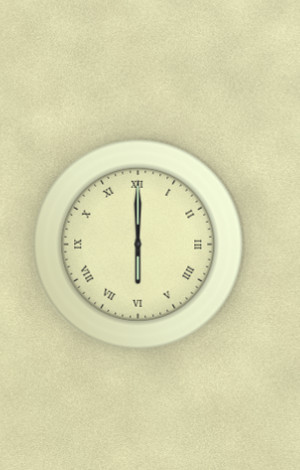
6:00
